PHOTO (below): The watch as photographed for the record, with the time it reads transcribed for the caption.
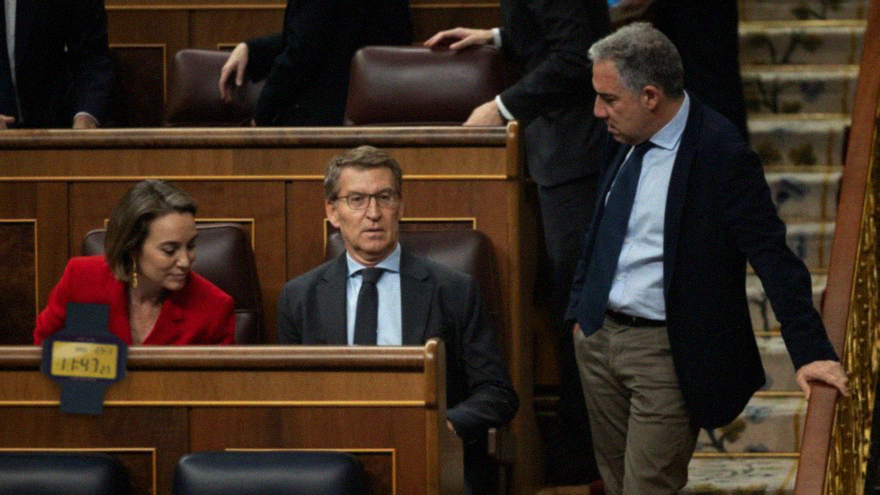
11:47
